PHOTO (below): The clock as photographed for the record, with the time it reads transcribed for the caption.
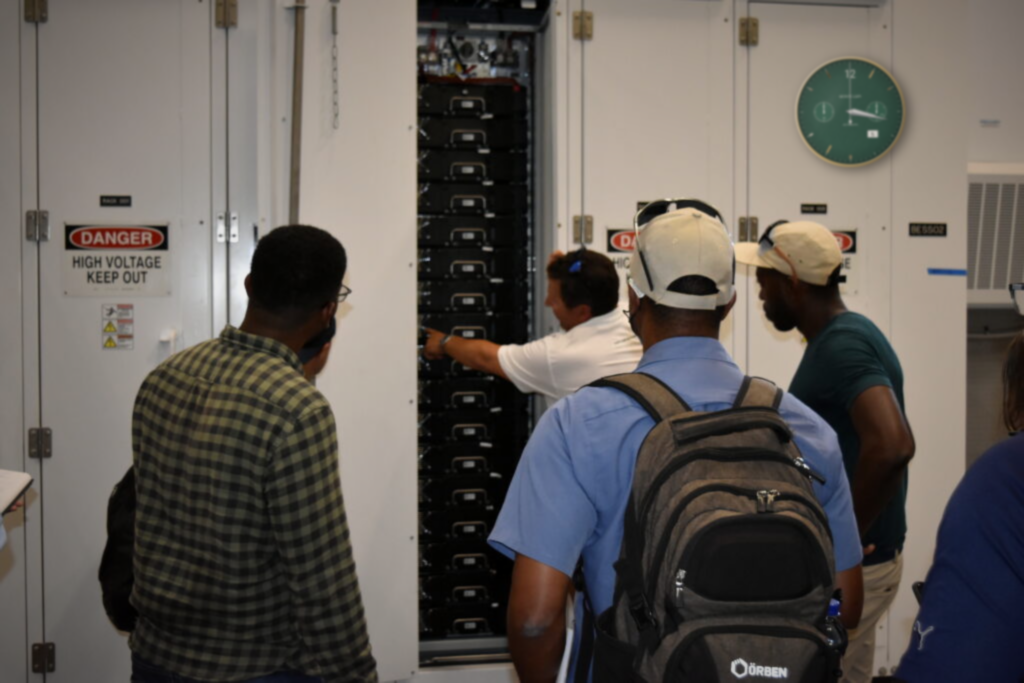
3:17
